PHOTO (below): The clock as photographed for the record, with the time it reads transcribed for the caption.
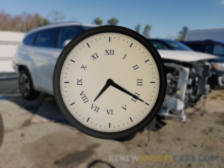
7:20
